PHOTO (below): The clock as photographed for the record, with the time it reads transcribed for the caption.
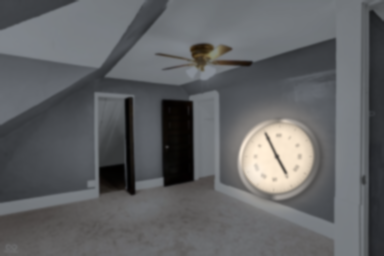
4:55
